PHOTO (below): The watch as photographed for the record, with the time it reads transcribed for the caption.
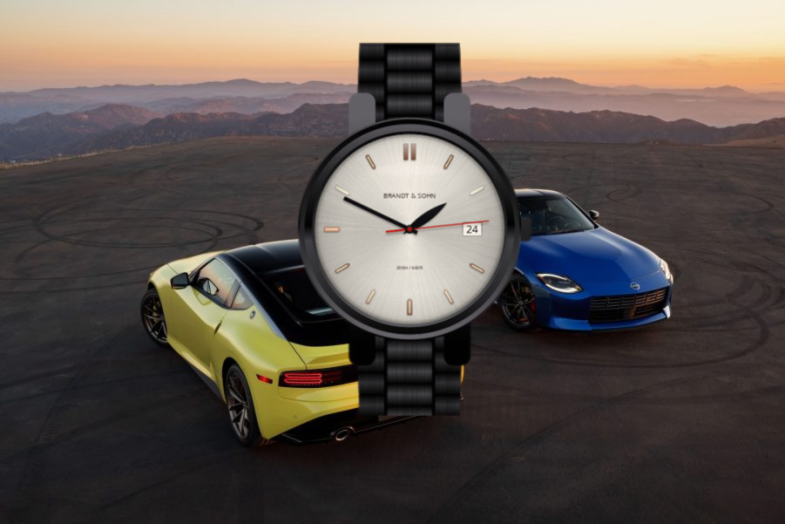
1:49:14
